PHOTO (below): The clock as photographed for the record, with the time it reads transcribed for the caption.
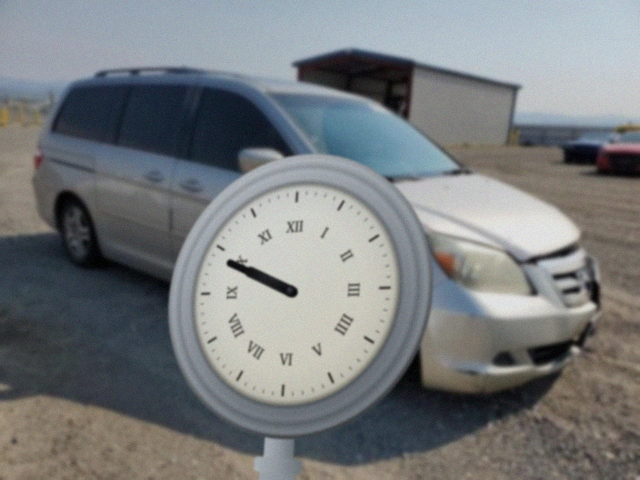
9:49
